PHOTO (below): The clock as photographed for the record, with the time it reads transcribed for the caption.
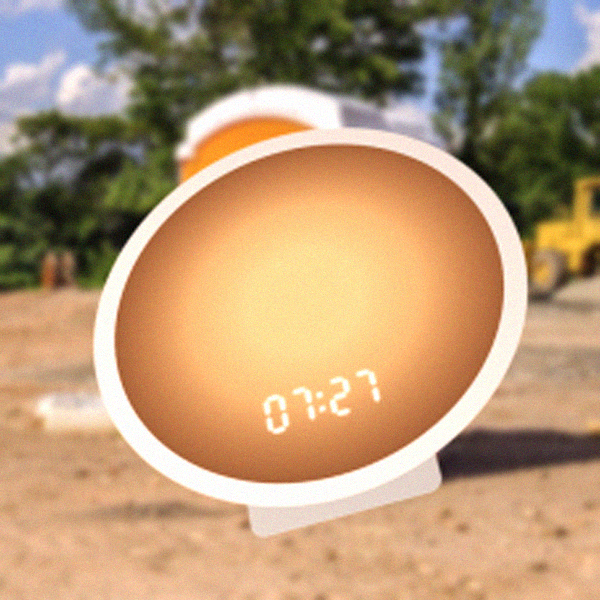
7:27
